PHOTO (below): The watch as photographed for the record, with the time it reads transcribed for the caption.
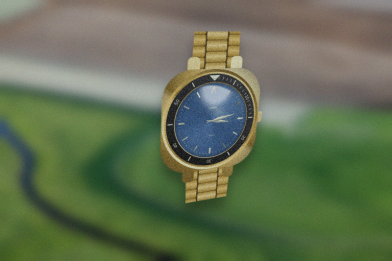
3:13
